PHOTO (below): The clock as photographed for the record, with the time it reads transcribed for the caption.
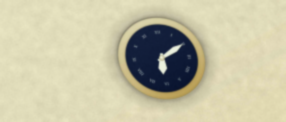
6:10
